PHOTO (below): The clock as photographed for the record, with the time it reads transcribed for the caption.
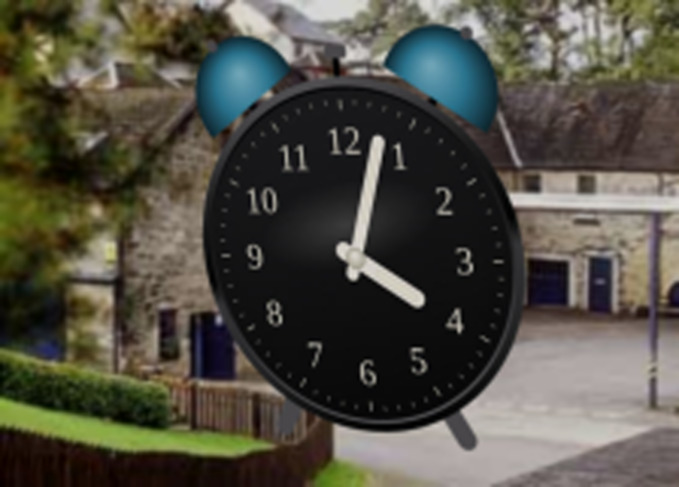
4:03
